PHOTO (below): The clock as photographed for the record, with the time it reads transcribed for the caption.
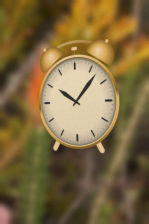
10:07
